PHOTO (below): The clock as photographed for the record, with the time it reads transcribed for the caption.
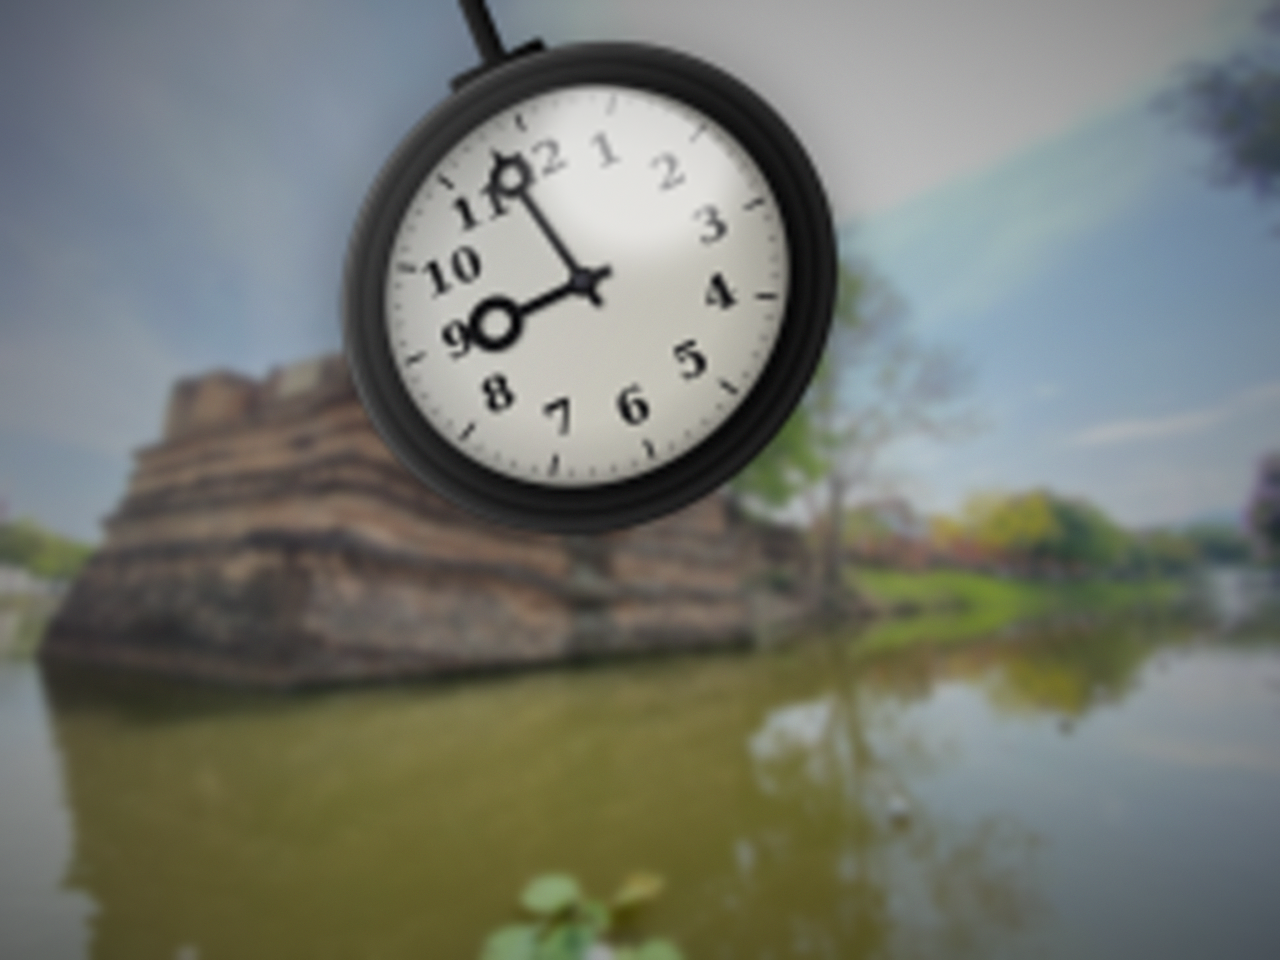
8:58
